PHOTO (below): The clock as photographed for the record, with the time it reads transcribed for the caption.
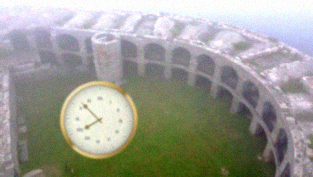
7:52
